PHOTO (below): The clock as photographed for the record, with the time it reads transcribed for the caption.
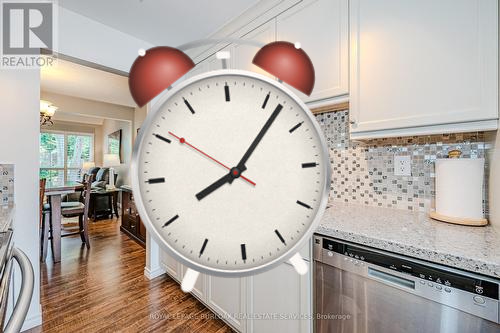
8:06:51
